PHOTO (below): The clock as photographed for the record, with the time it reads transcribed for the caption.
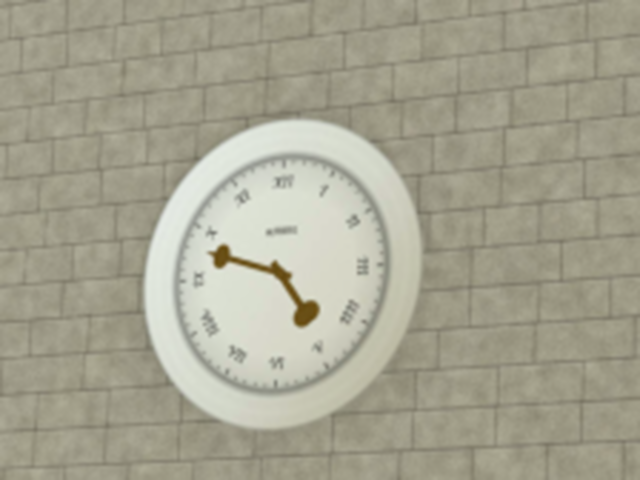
4:48
